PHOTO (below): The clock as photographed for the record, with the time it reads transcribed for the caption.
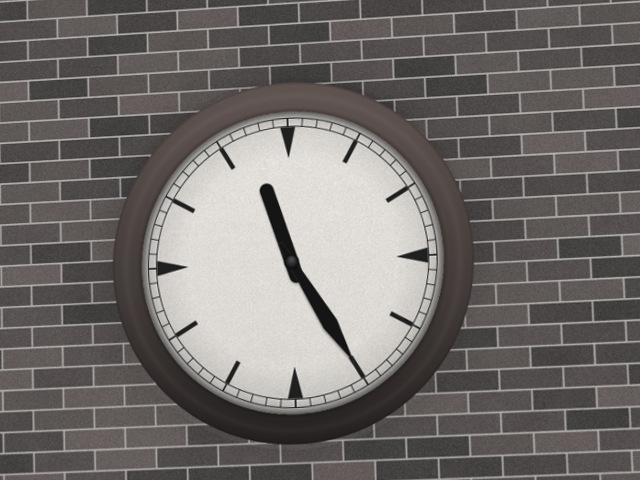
11:25
